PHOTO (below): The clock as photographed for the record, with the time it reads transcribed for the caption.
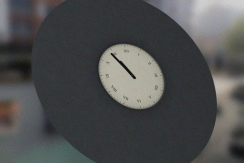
10:54
